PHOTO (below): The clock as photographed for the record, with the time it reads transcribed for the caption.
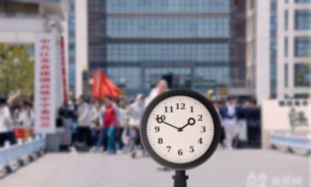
1:49
